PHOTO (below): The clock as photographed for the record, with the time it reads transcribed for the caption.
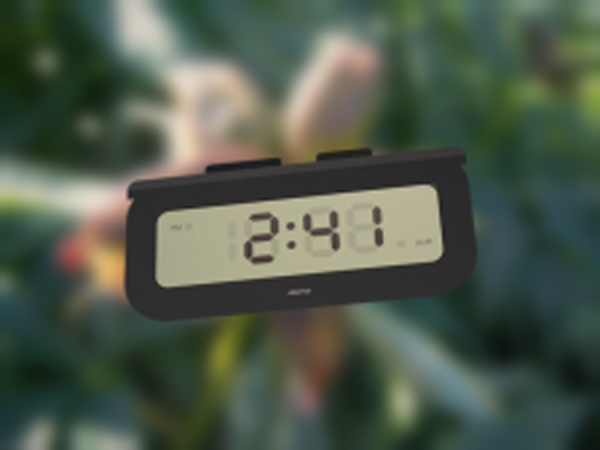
2:41
